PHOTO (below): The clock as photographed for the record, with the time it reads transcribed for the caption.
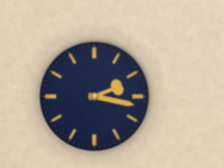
2:17
